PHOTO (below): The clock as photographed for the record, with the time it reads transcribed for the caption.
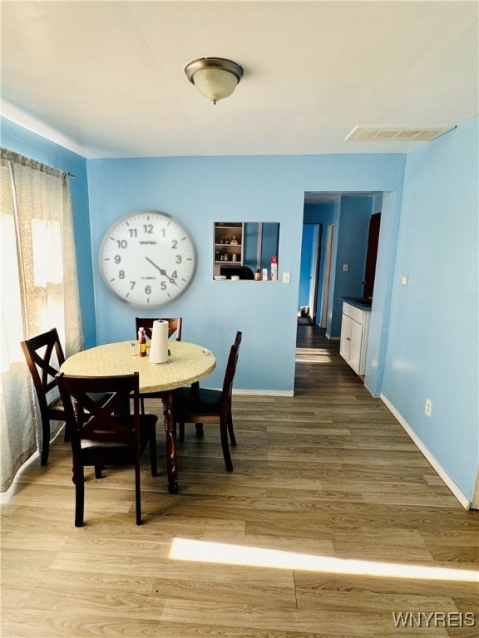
4:22
